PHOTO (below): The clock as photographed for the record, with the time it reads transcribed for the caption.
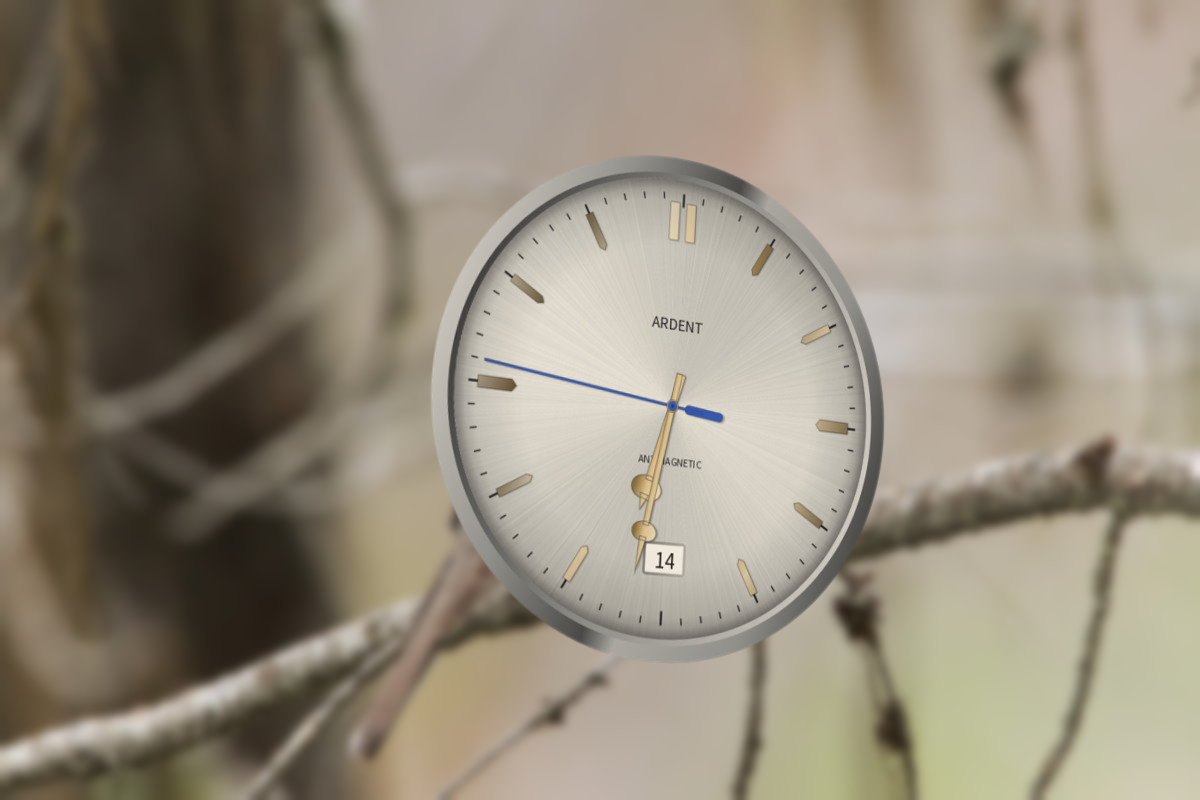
6:31:46
